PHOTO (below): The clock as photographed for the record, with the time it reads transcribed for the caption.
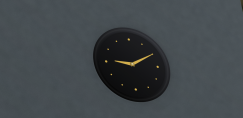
9:10
